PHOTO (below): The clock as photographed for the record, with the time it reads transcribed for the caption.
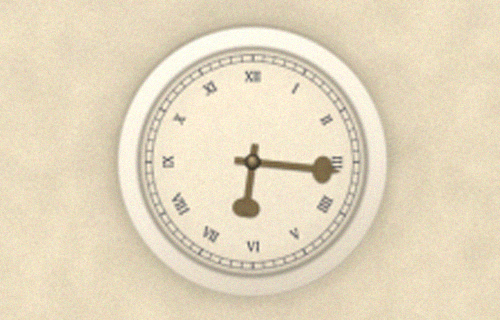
6:16
